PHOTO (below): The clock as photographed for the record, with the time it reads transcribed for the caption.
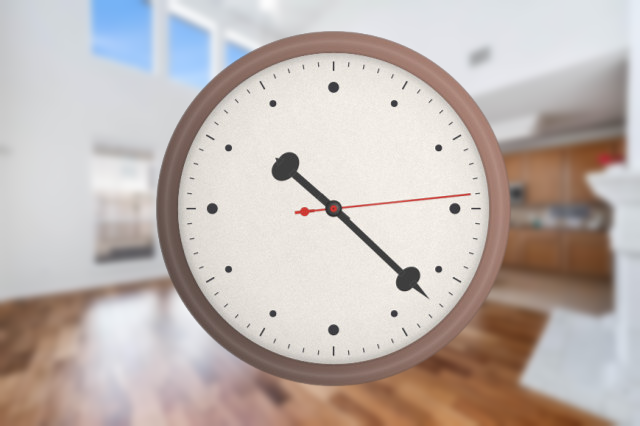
10:22:14
